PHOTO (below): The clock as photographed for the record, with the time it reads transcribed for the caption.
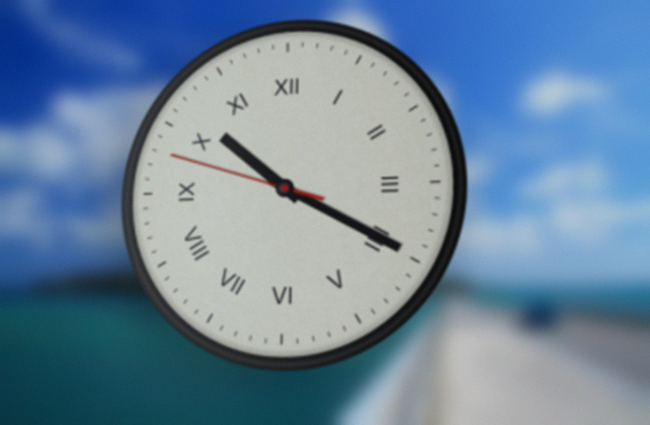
10:19:48
